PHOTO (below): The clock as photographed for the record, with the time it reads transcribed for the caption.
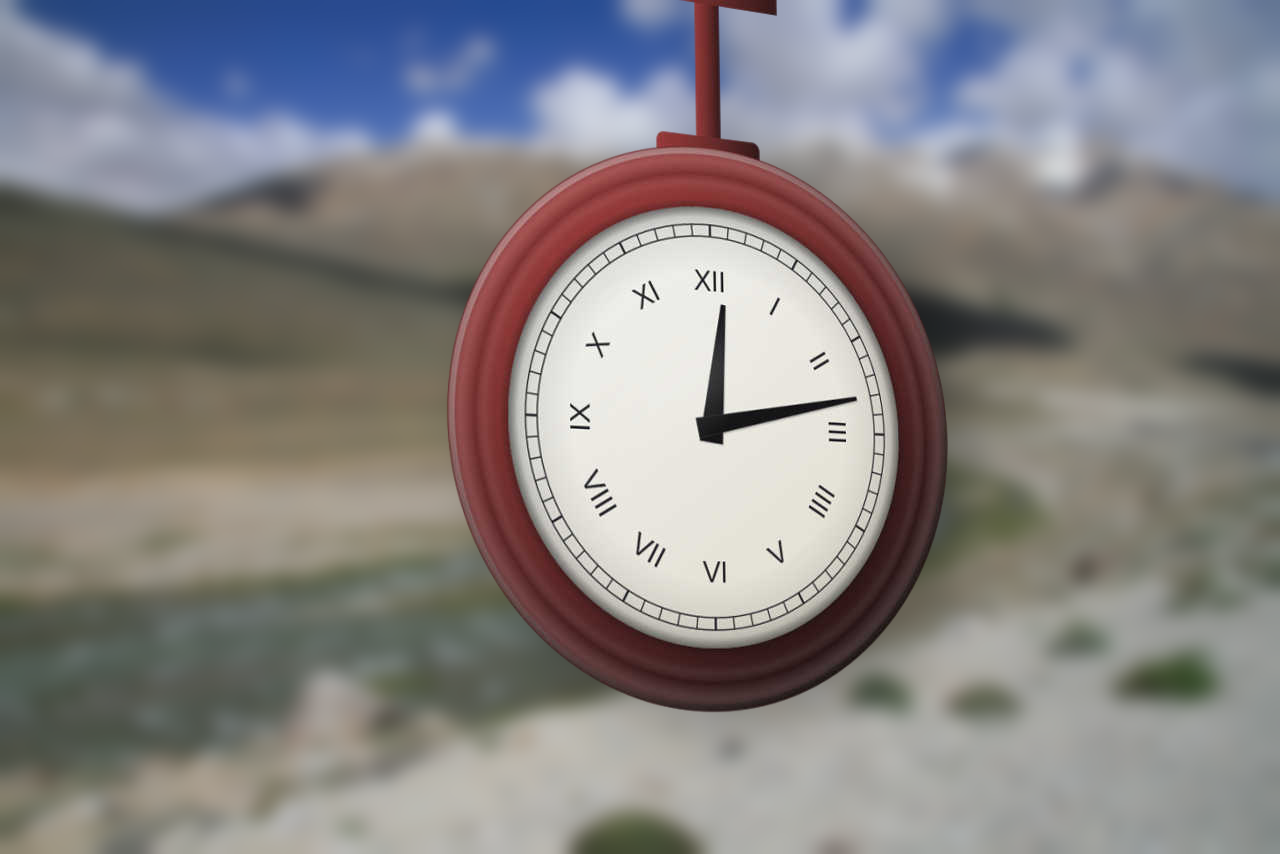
12:13
